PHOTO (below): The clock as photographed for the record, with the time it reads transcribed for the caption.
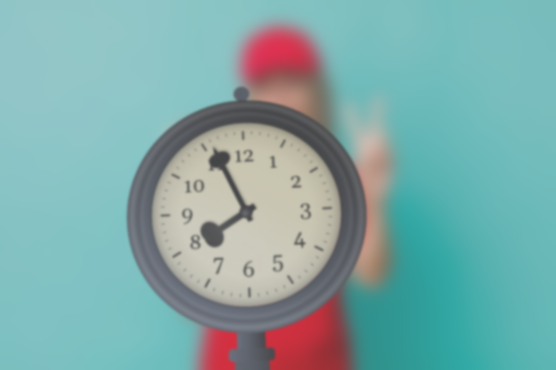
7:56
